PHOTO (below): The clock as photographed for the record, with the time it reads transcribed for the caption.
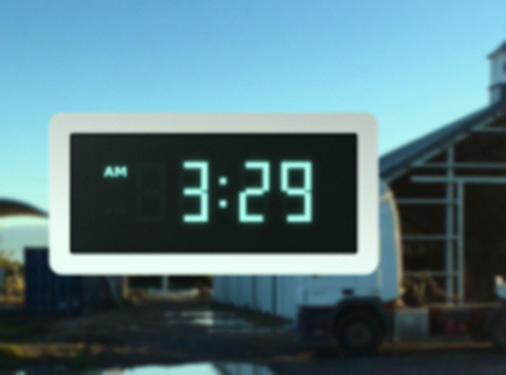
3:29
